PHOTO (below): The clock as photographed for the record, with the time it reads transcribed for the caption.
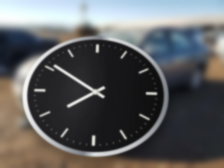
7:51
